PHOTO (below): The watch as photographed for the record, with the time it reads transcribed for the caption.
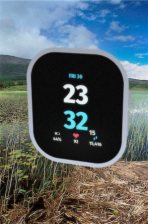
23:32
